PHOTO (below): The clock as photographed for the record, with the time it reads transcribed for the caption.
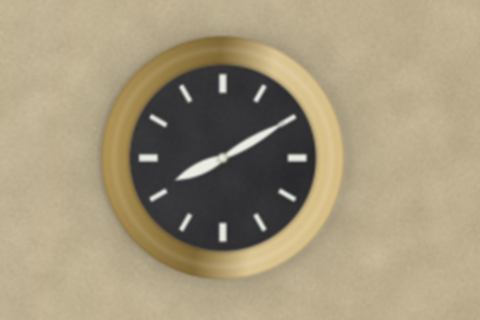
8:10
